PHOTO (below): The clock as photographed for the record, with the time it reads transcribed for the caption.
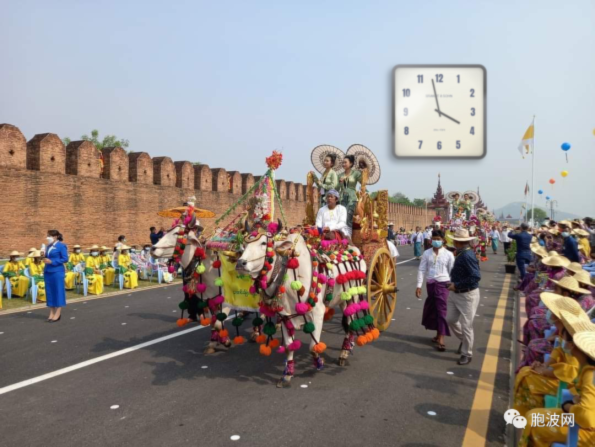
3:58
